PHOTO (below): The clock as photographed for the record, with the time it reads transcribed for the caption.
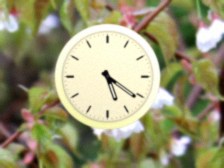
5:21
